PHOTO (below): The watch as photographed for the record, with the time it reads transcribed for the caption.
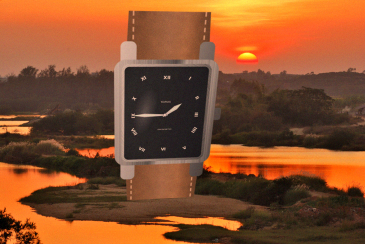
1:45
